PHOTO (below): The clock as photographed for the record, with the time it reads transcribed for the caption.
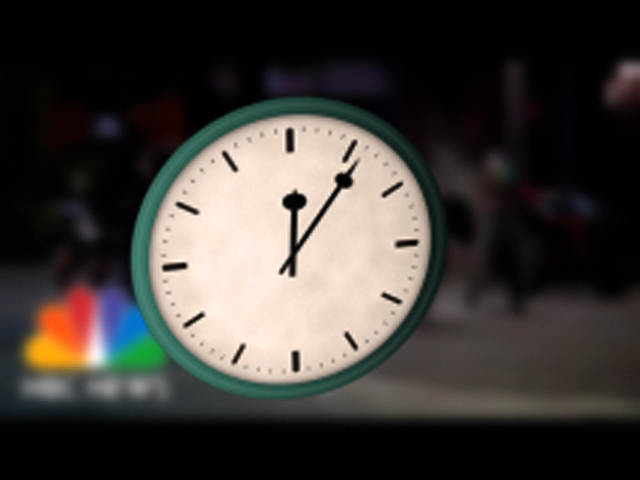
12:06
